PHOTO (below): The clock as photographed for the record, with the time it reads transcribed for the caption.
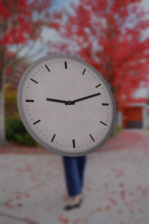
9:12
